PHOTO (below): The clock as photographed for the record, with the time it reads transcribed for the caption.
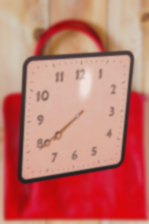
7:39
